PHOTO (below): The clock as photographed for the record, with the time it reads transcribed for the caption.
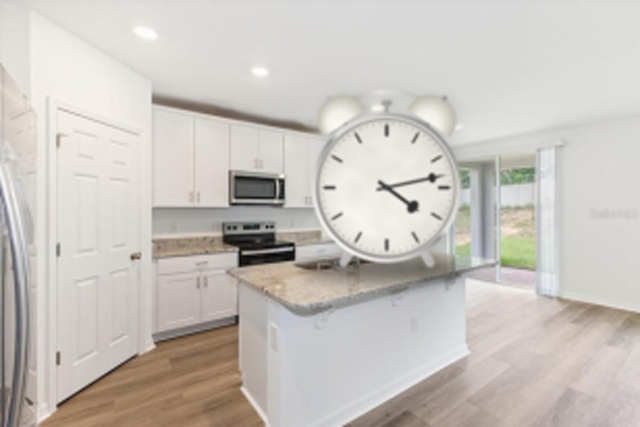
4:13
